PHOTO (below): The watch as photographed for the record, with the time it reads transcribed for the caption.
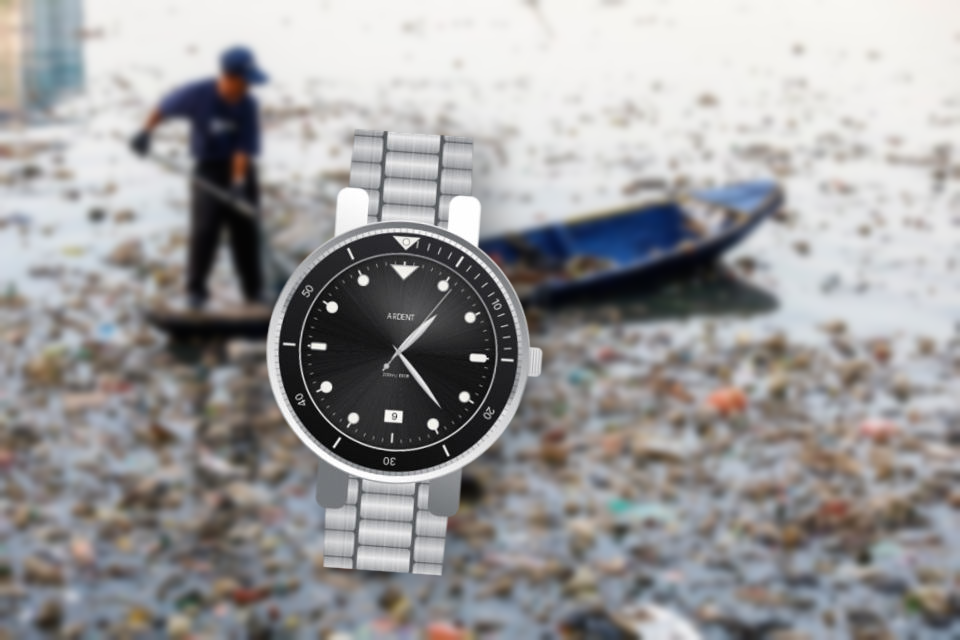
1:23:06
